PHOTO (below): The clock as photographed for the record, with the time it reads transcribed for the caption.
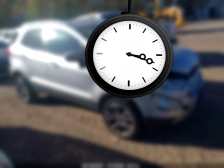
3:18
